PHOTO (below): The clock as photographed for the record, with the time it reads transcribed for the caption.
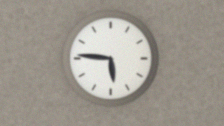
5:46
